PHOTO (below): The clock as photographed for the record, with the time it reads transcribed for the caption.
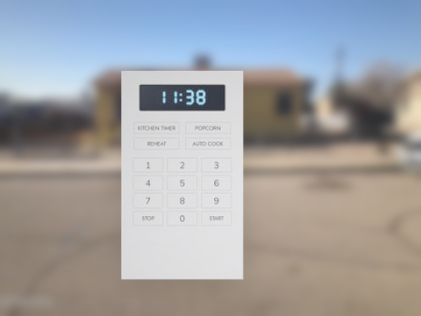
11:38
